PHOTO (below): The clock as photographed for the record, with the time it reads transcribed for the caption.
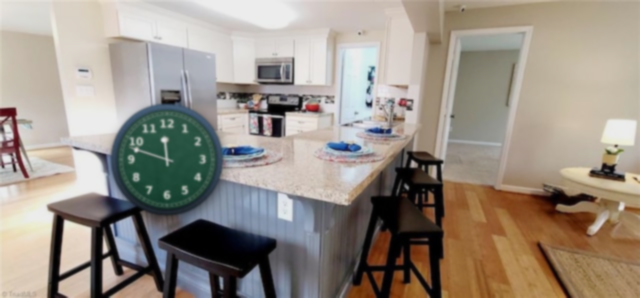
11:48
